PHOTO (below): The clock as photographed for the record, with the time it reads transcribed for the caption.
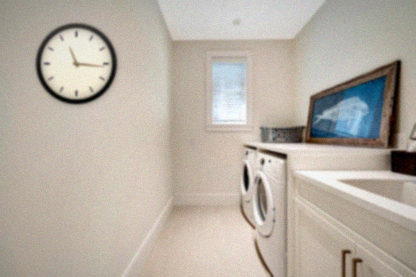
11:16
